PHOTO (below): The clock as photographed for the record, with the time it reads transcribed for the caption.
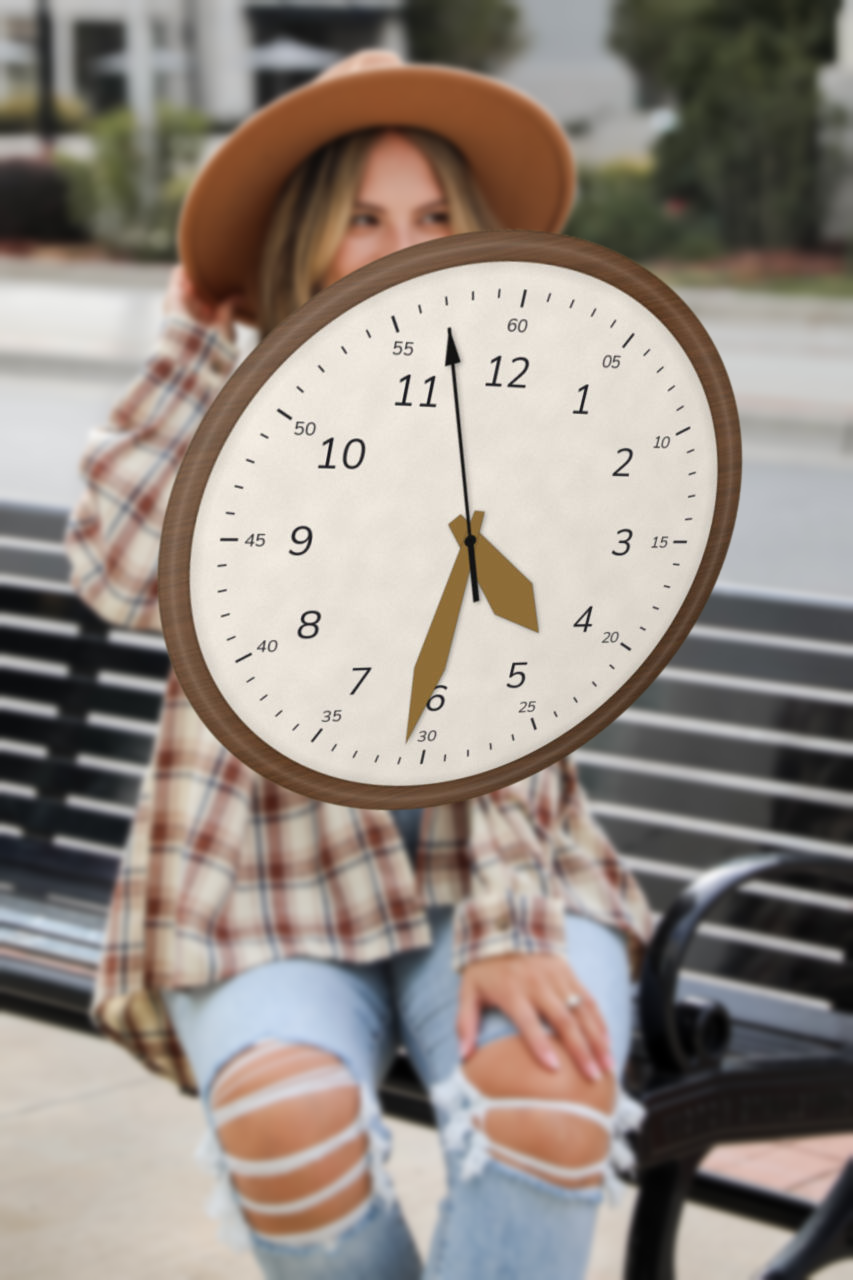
4:30:57
